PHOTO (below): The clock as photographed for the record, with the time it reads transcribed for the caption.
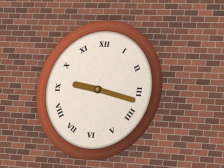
9:17
